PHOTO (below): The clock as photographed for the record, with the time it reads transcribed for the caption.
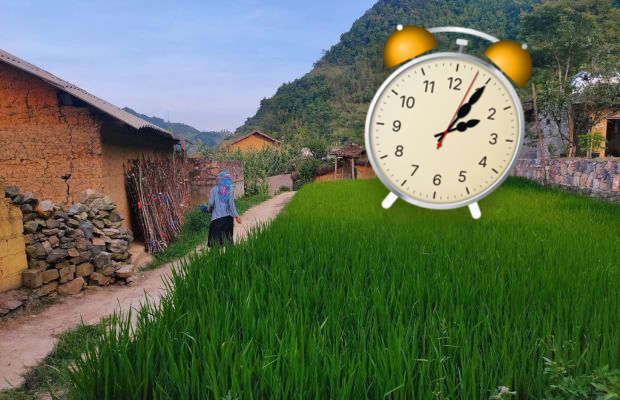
2:05:03
